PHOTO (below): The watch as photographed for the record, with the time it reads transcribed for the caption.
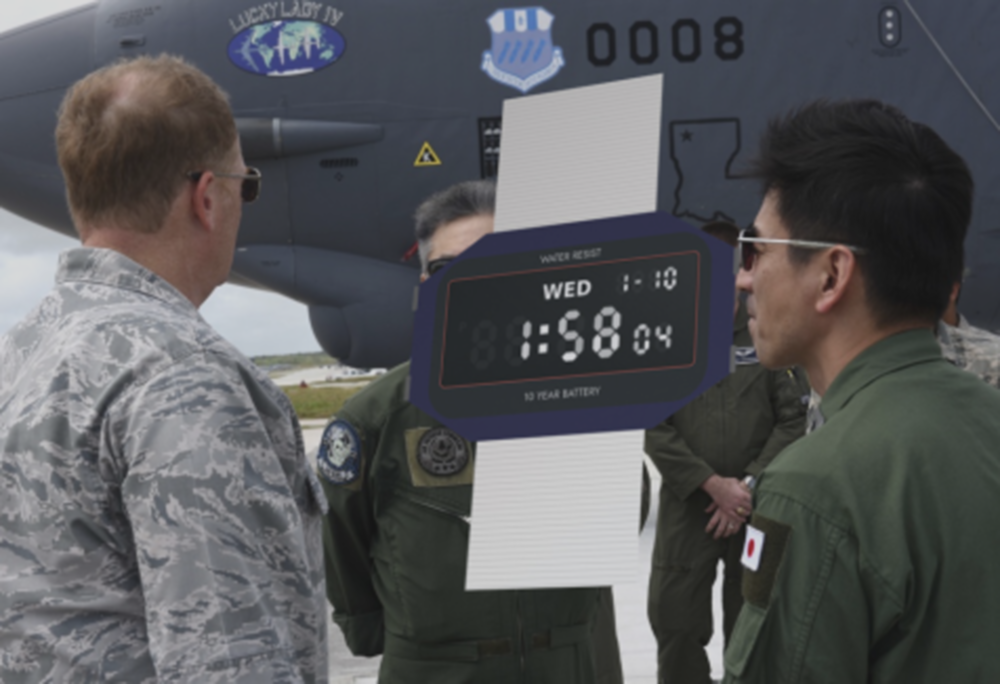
1:58:04
